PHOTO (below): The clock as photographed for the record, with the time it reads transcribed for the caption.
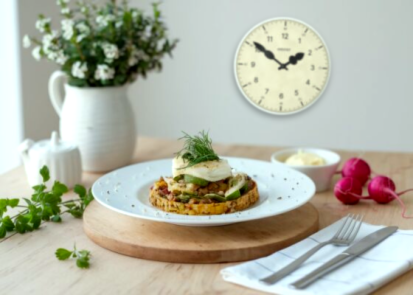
1:51
